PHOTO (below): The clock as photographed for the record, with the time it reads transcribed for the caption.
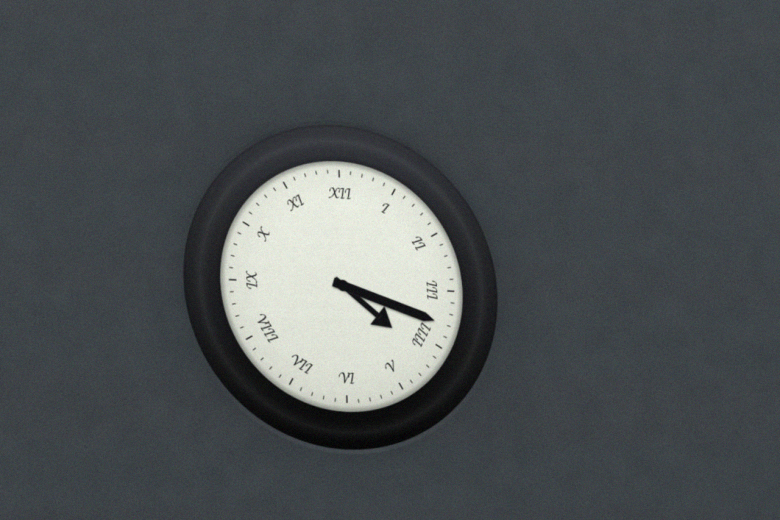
4:18
